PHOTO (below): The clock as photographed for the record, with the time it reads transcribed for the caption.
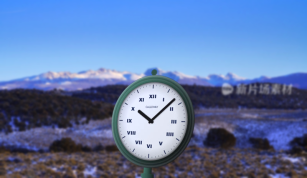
10:08
